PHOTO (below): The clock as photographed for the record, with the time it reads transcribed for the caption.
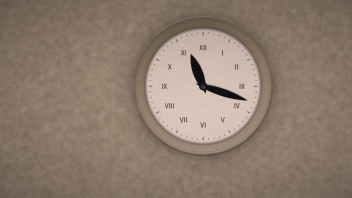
11:18
